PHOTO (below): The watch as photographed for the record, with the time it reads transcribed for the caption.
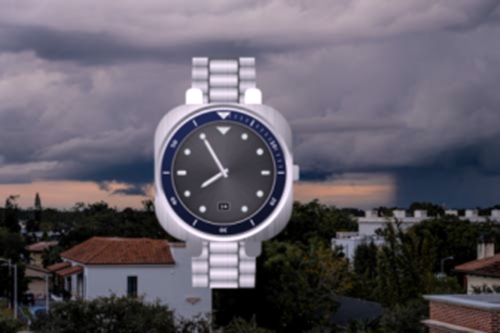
7:55
